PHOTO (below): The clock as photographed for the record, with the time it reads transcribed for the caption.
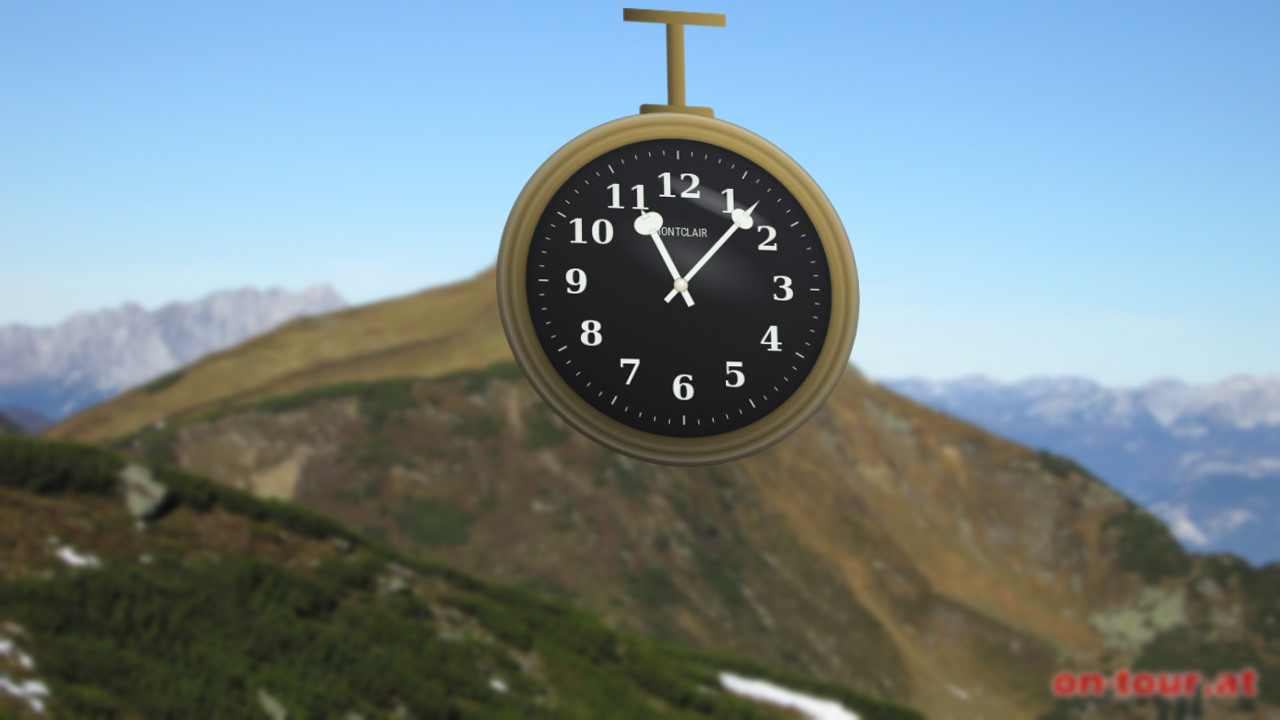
11:07
